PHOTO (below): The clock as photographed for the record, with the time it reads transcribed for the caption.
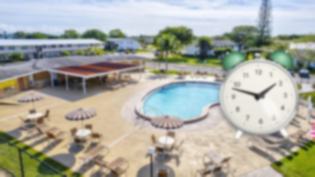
1:48
